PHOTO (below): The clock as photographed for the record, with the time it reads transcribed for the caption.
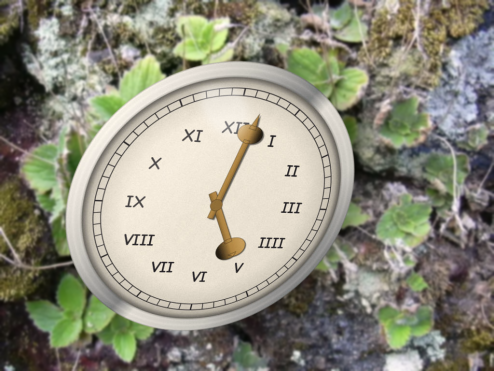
5:02
